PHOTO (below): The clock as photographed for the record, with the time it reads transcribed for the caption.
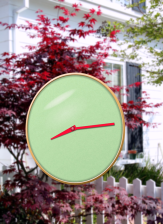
8:14
